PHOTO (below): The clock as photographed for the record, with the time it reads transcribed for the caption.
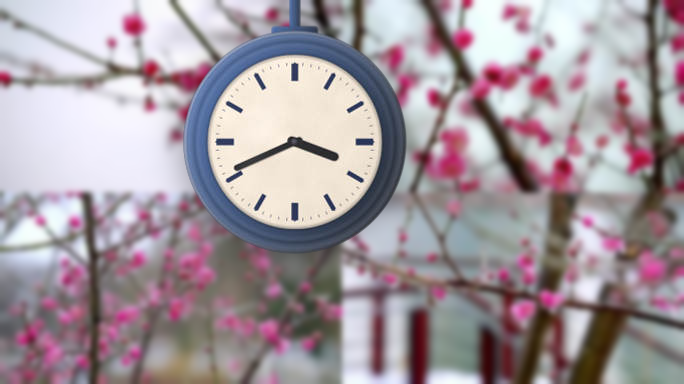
3:41
